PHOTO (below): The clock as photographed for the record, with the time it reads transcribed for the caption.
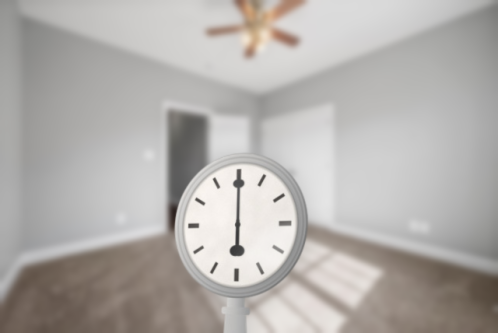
6:00
